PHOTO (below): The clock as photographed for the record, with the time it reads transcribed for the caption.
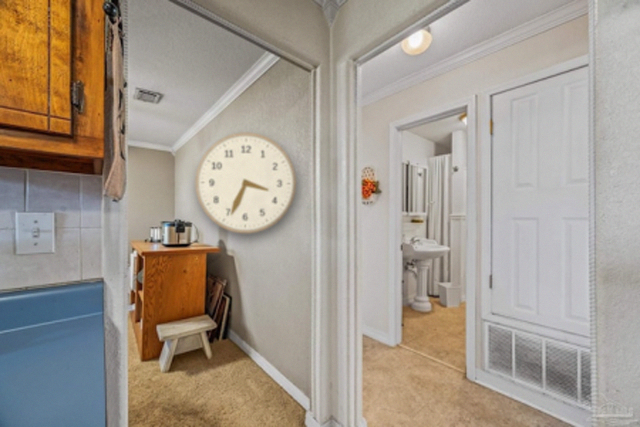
3:34
